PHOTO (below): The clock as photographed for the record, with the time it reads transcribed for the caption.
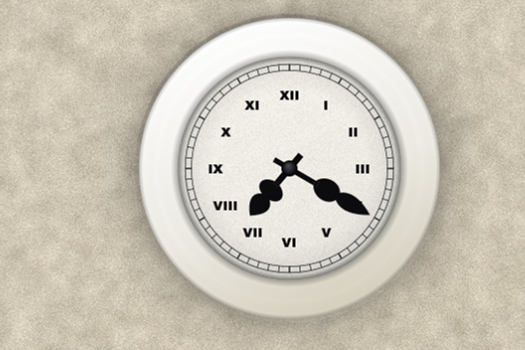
7:20
